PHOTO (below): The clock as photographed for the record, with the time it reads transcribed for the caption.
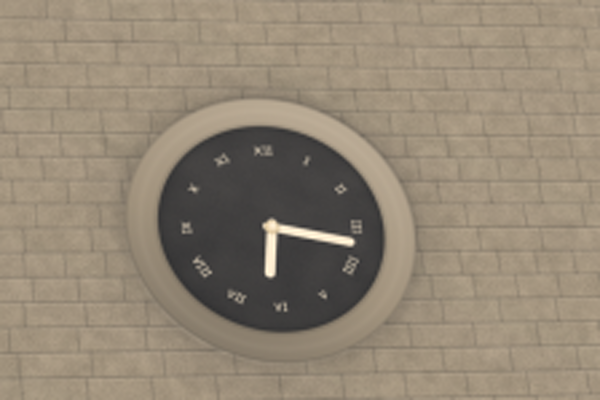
6:17
